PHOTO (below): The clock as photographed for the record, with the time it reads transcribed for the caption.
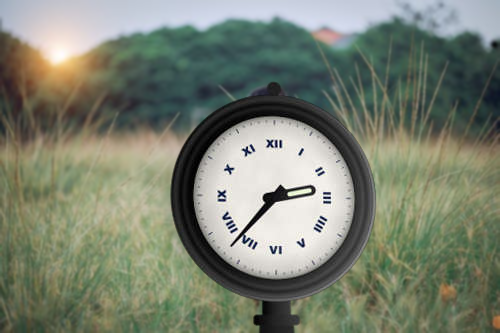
2:37
